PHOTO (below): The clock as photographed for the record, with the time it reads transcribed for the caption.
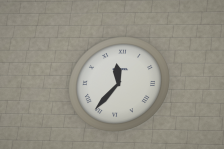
11:36
